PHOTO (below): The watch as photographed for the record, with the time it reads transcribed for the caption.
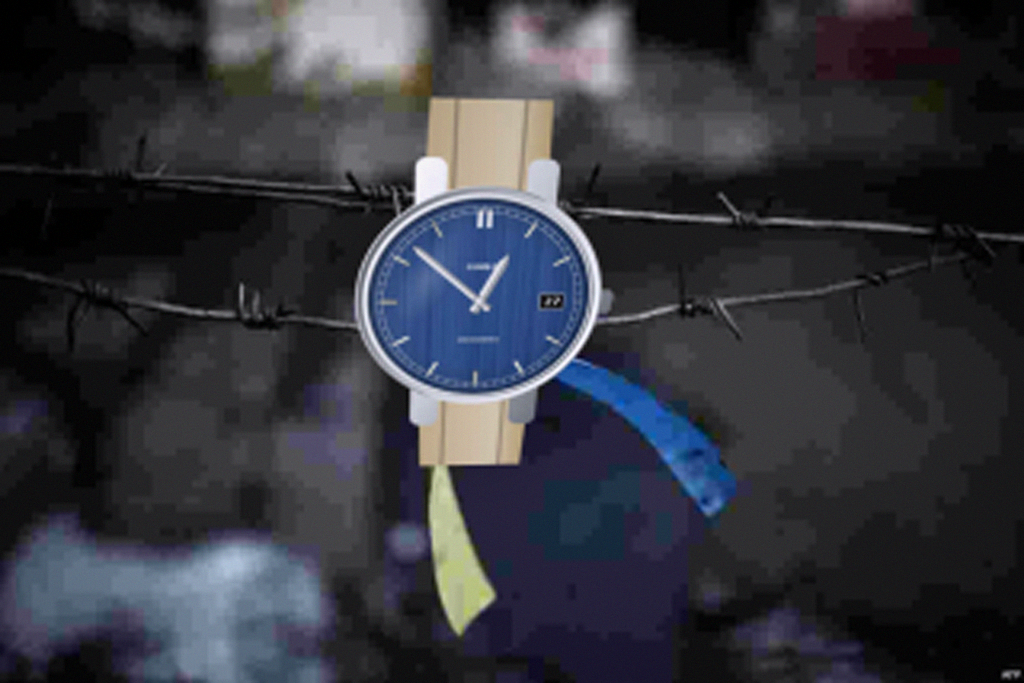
12:52
